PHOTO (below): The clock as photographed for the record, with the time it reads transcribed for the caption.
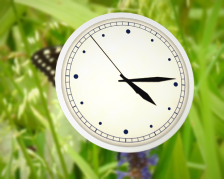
4:13:53
